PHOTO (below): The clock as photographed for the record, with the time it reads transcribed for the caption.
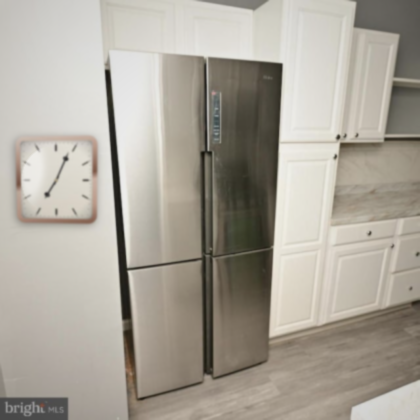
7:04
